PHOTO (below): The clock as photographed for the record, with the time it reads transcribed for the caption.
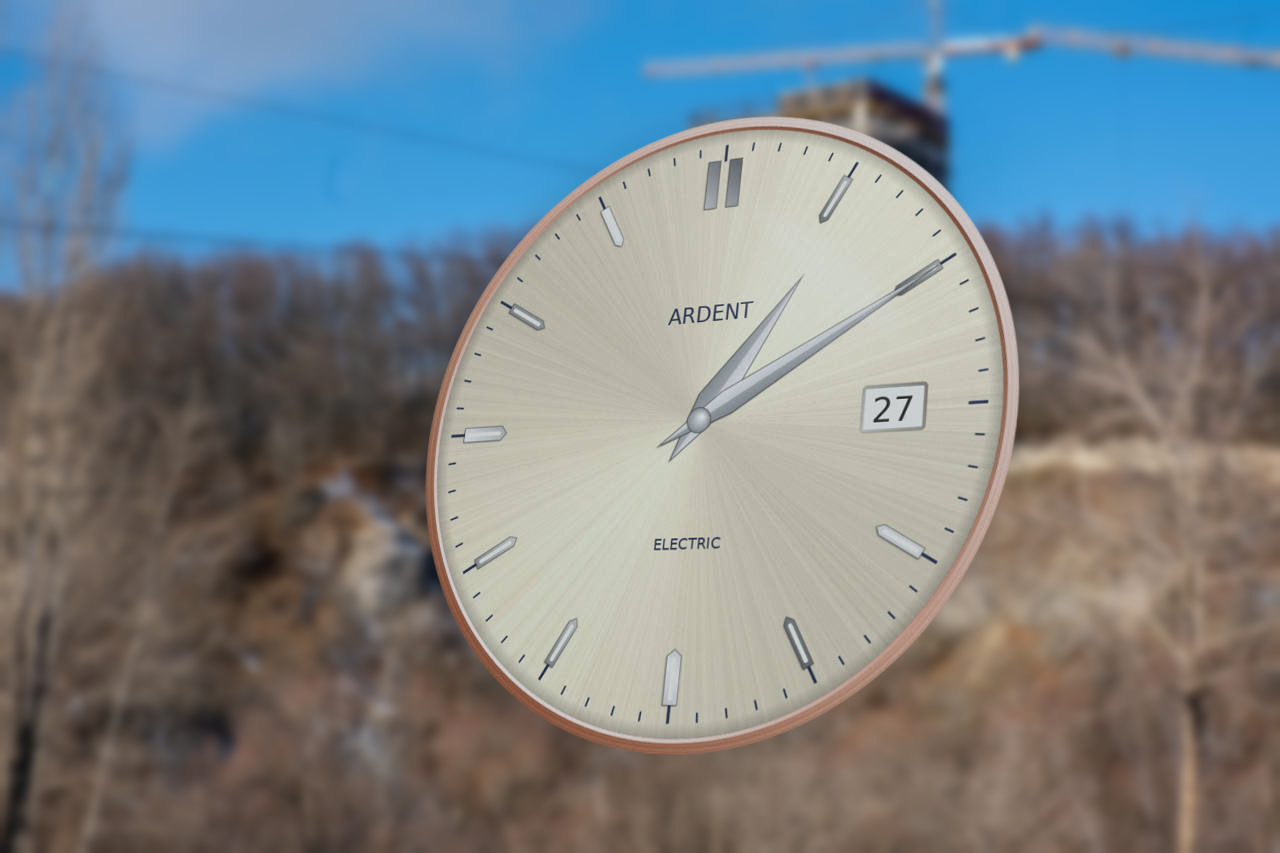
1:10
